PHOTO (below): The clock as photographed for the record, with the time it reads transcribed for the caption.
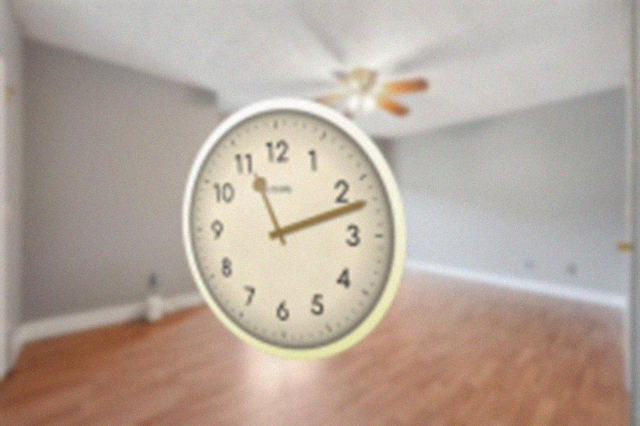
11:12
